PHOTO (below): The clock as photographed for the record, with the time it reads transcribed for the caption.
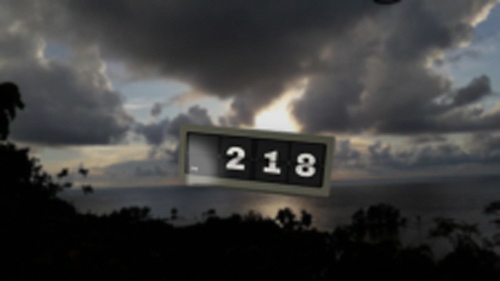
2:18
